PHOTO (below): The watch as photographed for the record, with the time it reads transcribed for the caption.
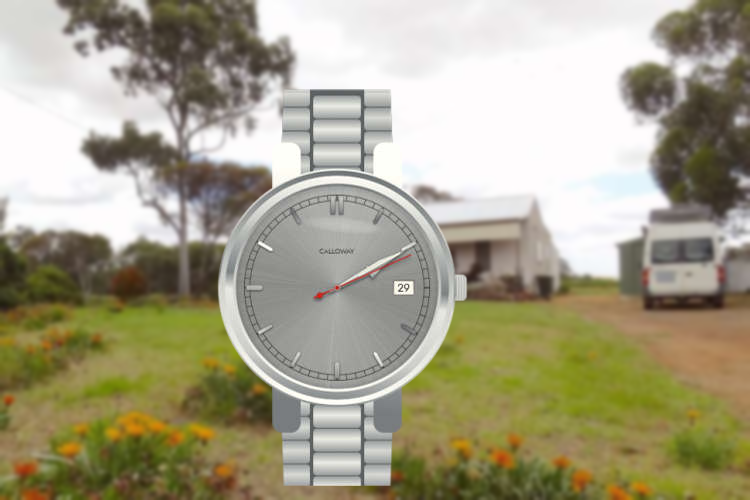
2:10:11
